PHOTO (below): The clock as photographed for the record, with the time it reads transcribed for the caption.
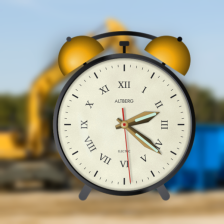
2:21:29
